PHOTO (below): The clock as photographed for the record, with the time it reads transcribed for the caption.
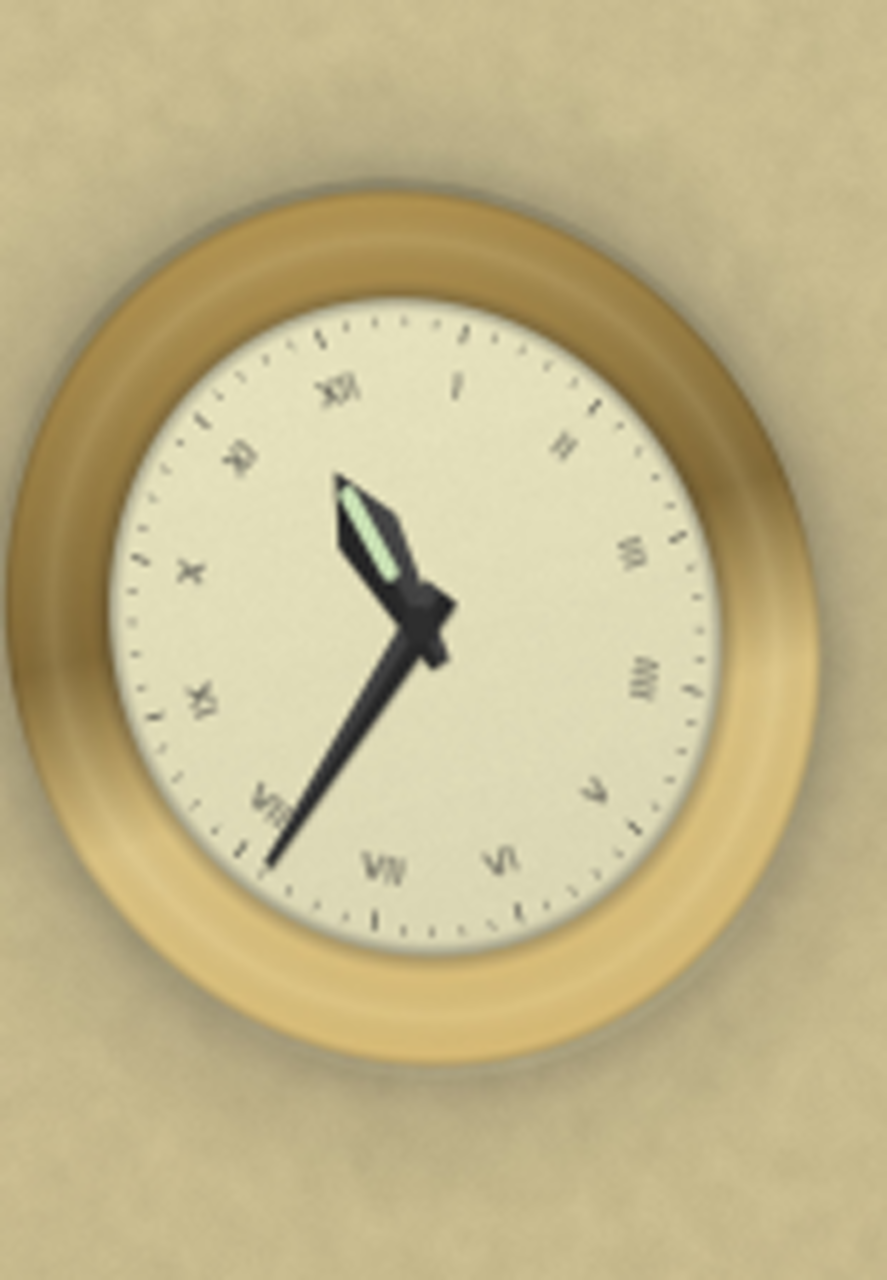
11:39
